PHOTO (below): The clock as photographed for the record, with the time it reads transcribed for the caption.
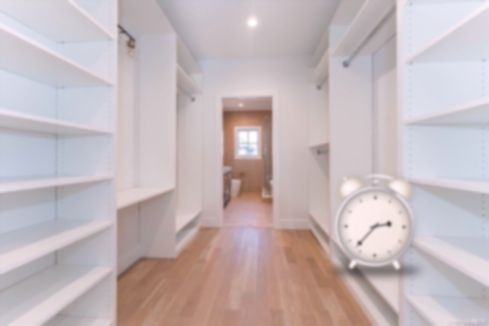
2:37
